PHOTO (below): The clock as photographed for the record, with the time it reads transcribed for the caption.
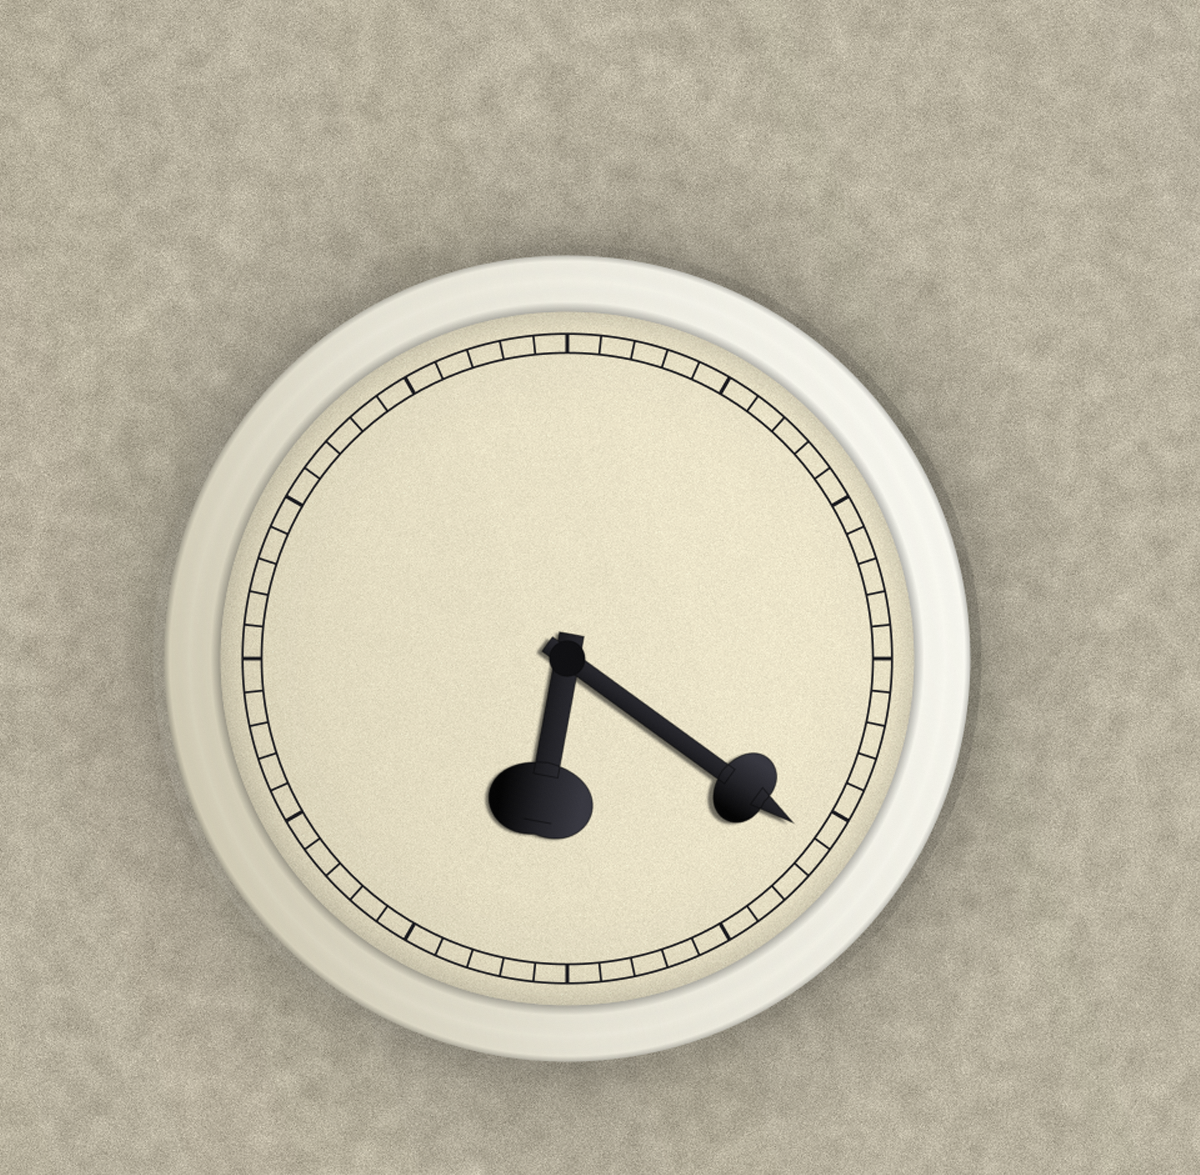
6:21
